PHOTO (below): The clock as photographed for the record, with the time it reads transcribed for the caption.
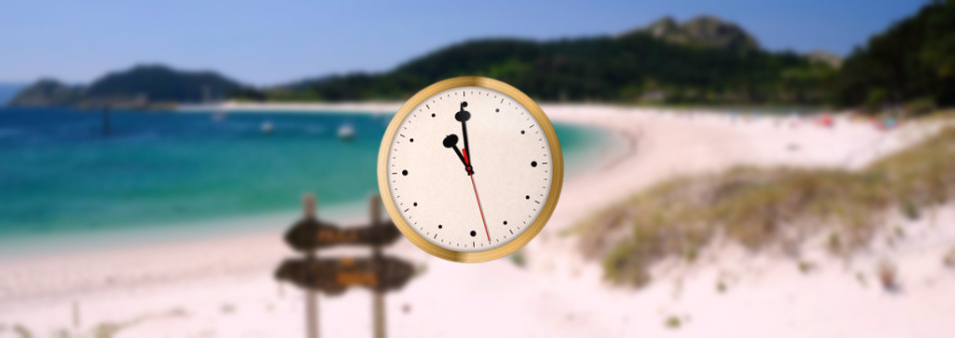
10:59:28
